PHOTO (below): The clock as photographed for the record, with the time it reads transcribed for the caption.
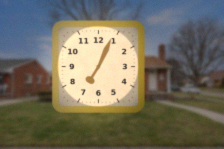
7:04
